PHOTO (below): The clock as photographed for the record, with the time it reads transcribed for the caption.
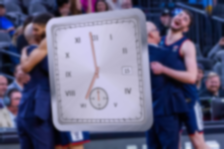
6:59
